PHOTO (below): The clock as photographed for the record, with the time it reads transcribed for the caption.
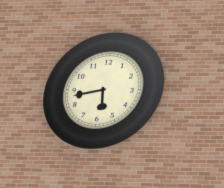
5:43
